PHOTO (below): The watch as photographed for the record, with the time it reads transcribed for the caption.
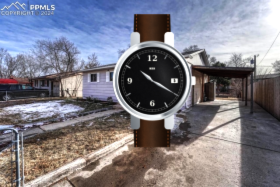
10:20
